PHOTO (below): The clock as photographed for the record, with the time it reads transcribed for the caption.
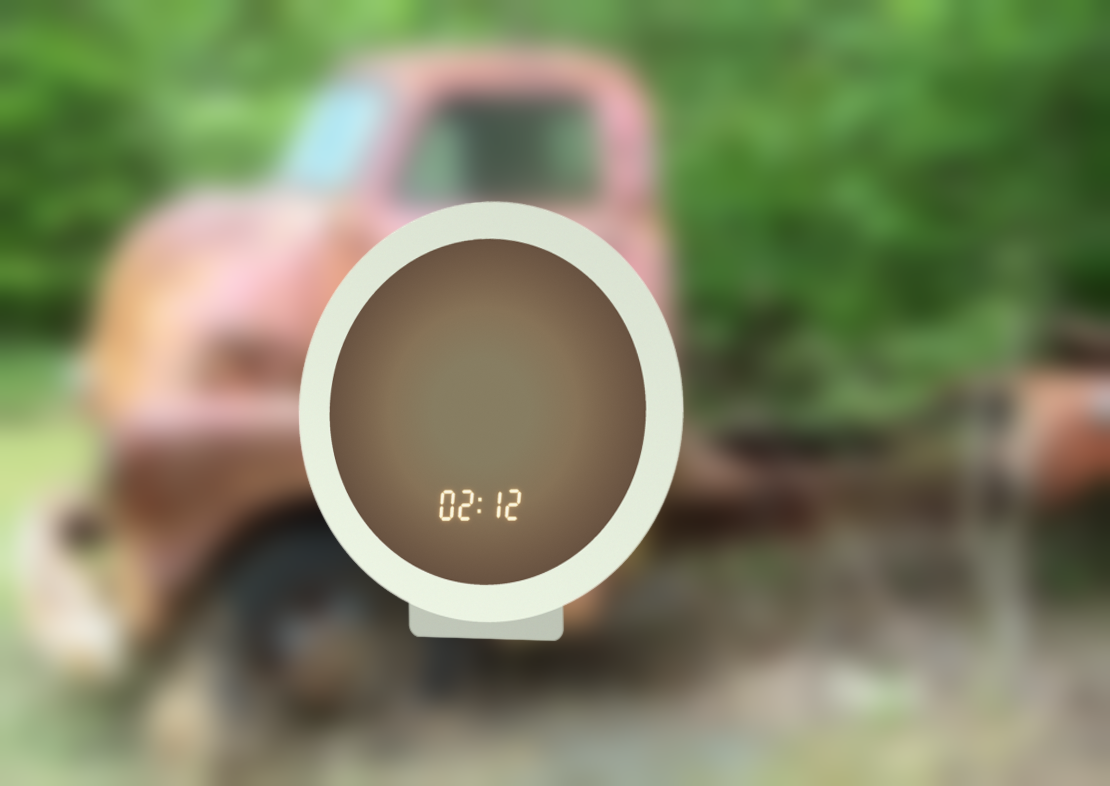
2:12
